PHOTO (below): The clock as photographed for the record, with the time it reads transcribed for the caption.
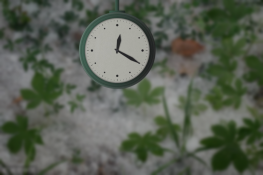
12:20
